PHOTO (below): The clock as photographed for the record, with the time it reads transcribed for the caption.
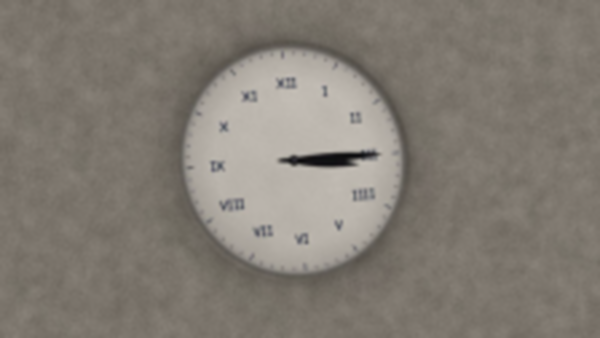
3:15
